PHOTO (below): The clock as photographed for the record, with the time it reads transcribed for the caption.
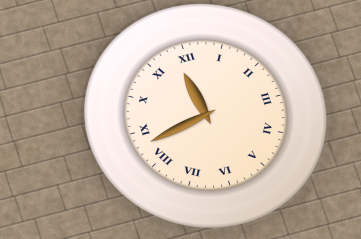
11:43
